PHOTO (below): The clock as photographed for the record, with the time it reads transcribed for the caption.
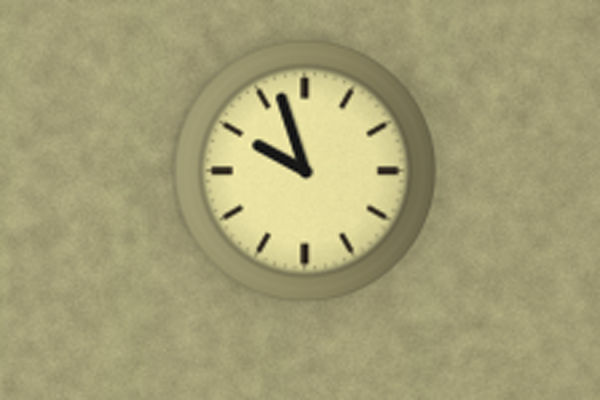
9:57
